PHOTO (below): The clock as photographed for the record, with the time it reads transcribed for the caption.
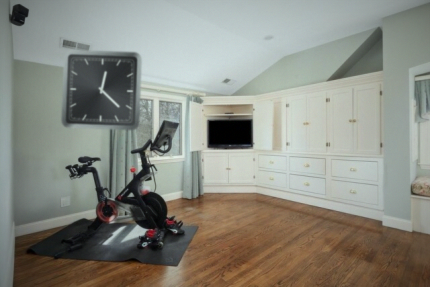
12:22
